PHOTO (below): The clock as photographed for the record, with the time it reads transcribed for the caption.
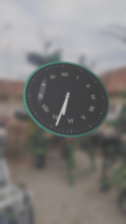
6:34
